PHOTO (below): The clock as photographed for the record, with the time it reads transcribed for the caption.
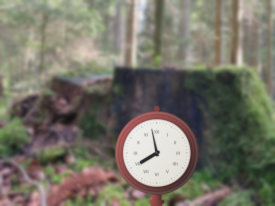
7:58
